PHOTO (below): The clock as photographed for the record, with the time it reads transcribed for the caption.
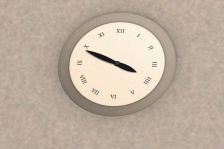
3:49
